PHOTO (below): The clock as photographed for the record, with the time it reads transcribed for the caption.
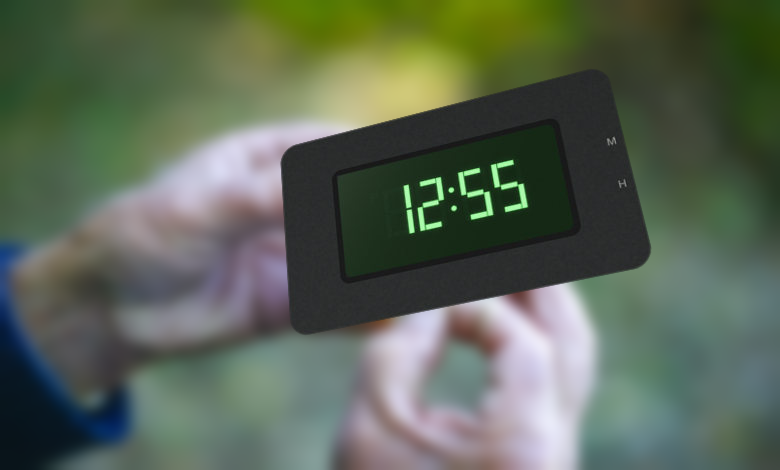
12:55
